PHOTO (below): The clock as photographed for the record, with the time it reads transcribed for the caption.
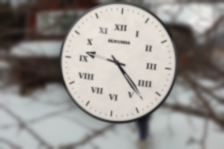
9:23
